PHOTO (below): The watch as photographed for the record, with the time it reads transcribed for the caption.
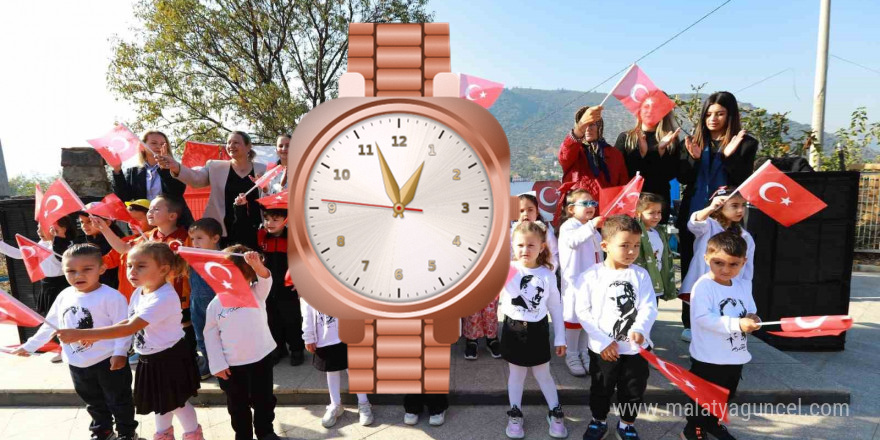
12:56:46
